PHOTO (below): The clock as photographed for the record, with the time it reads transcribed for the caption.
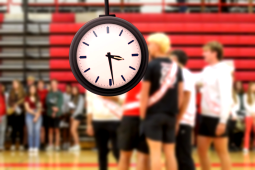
3:29
